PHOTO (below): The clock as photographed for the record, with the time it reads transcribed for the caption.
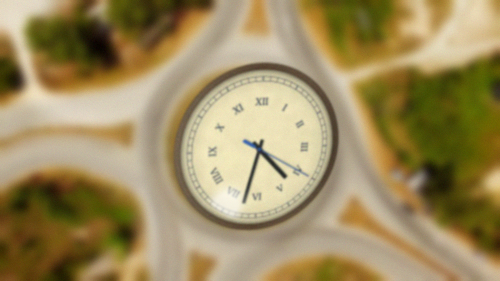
4:32:20
